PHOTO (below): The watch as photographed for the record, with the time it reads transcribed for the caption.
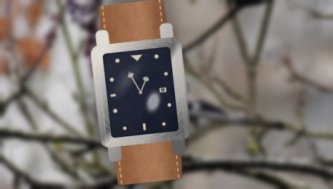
12:56
